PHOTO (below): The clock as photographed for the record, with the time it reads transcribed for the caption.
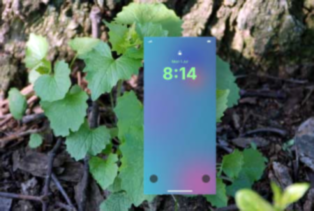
8:14
